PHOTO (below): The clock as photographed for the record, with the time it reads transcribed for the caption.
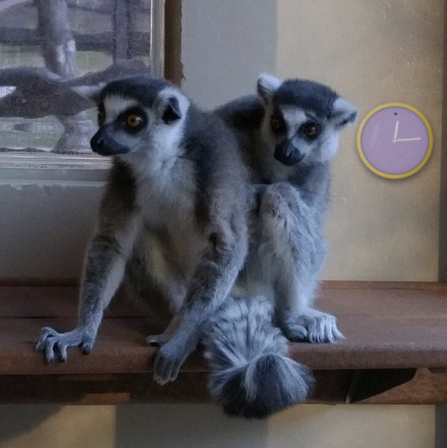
12:14
